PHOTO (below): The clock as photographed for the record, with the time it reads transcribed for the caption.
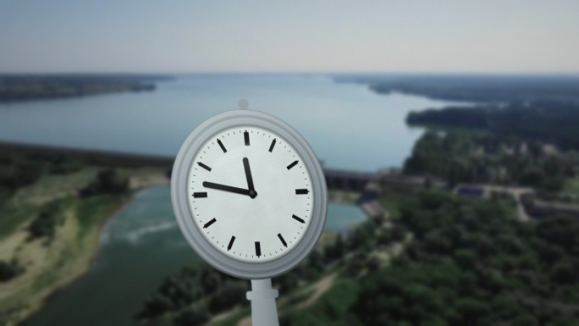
11:47
